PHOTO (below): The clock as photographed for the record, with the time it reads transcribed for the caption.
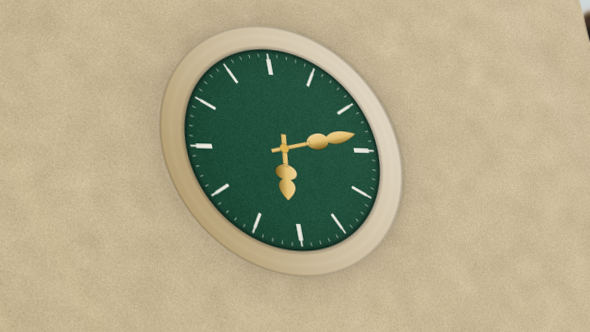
6:13
